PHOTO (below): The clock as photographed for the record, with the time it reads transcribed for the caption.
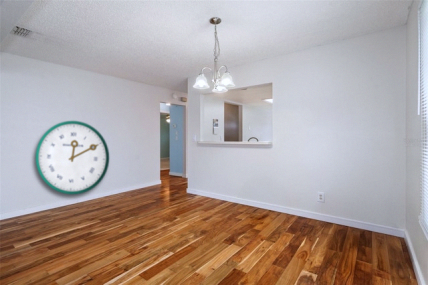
12:10
